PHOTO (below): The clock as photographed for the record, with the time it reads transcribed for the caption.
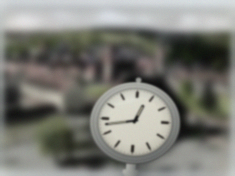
12:43
